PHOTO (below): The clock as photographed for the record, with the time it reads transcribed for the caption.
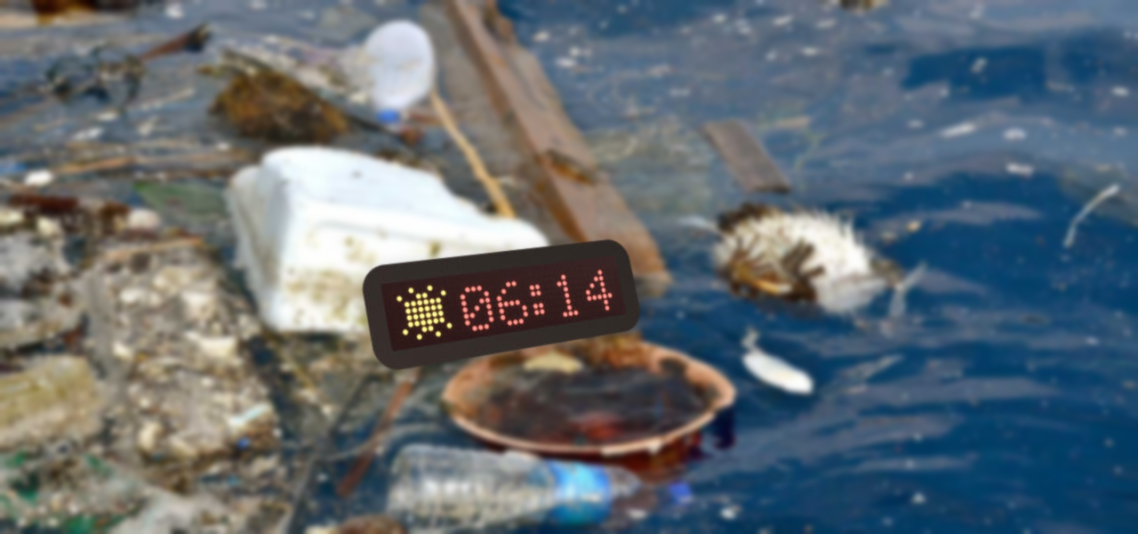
6:14
